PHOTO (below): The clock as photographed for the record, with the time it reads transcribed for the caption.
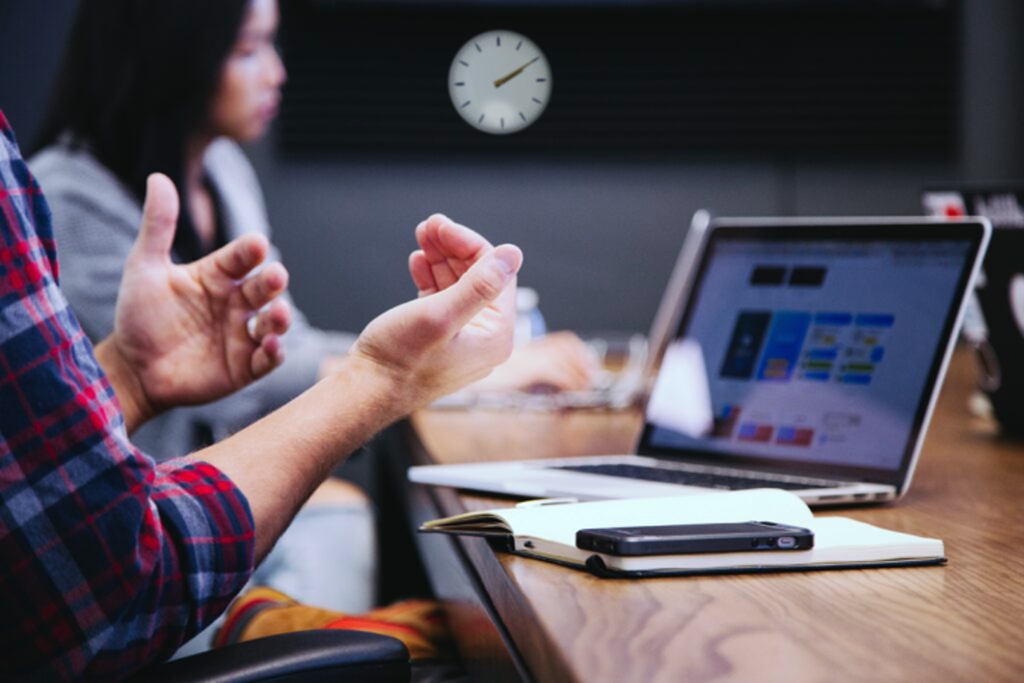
2:10
